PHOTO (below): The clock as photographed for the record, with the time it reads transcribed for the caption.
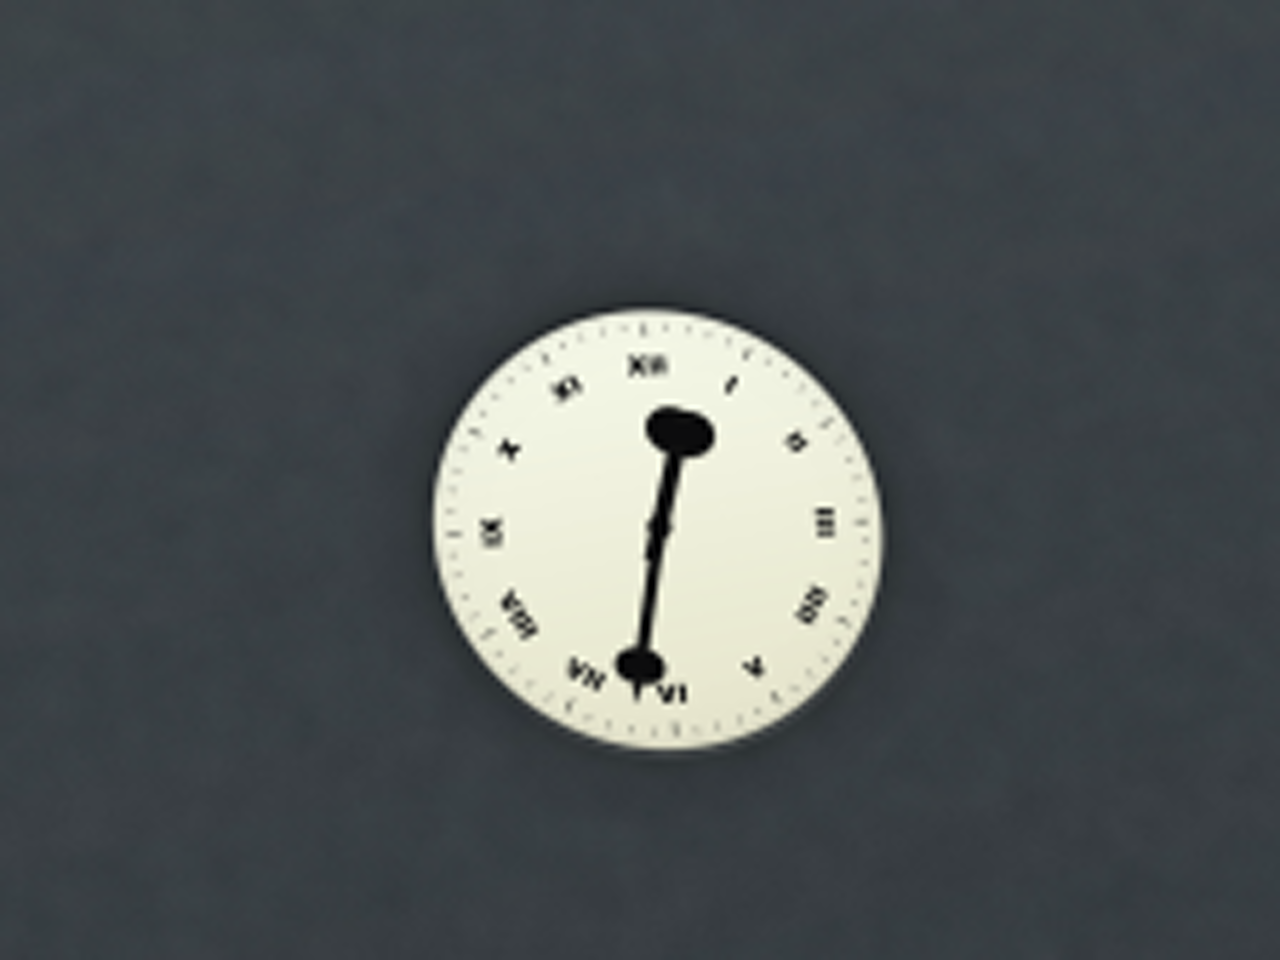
12:32
